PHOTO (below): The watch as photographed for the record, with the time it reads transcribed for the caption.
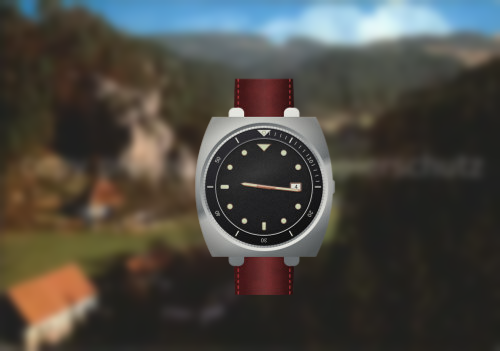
9:16
